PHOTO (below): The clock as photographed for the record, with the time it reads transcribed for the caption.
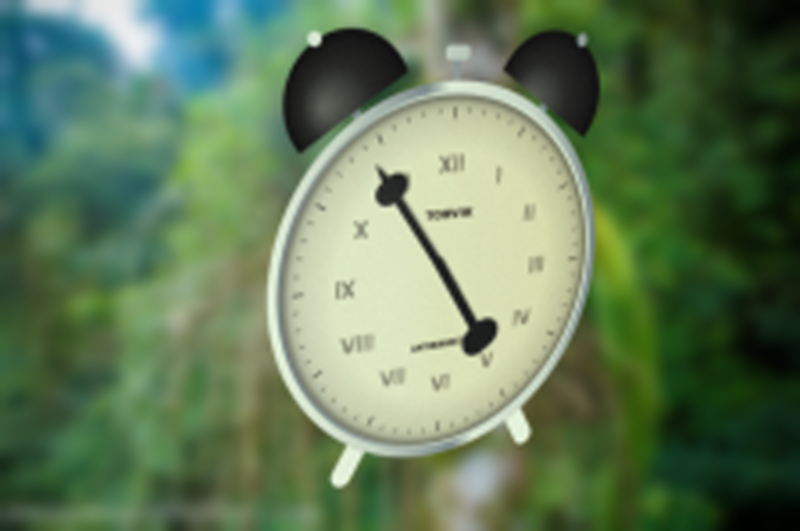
4:54
